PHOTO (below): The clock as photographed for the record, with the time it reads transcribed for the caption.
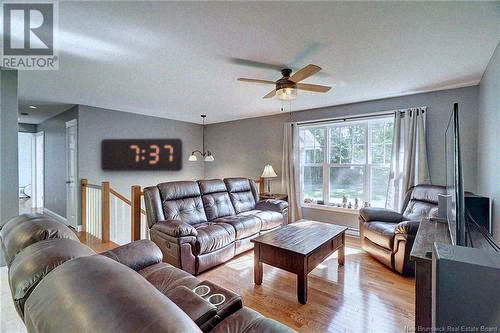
7:37
